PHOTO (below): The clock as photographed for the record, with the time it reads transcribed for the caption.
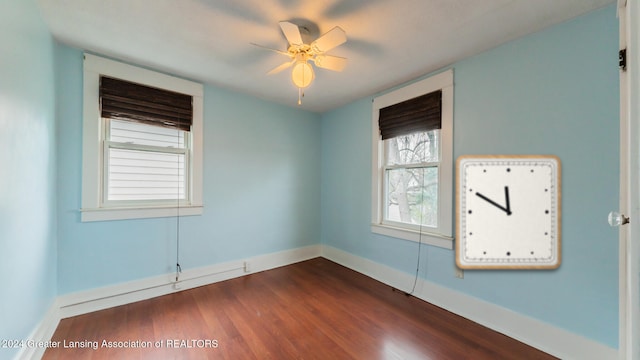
11:50
